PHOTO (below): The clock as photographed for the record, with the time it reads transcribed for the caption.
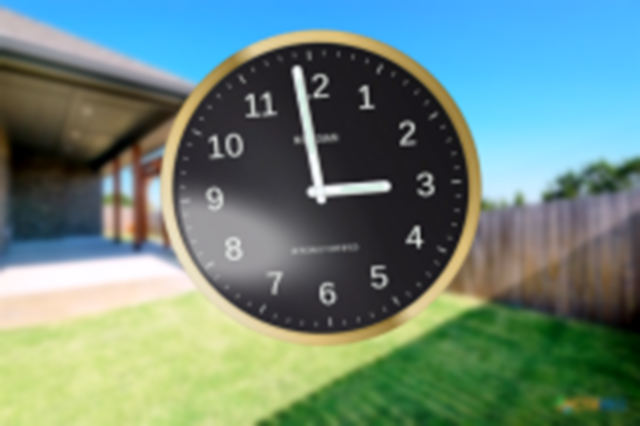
2:59
